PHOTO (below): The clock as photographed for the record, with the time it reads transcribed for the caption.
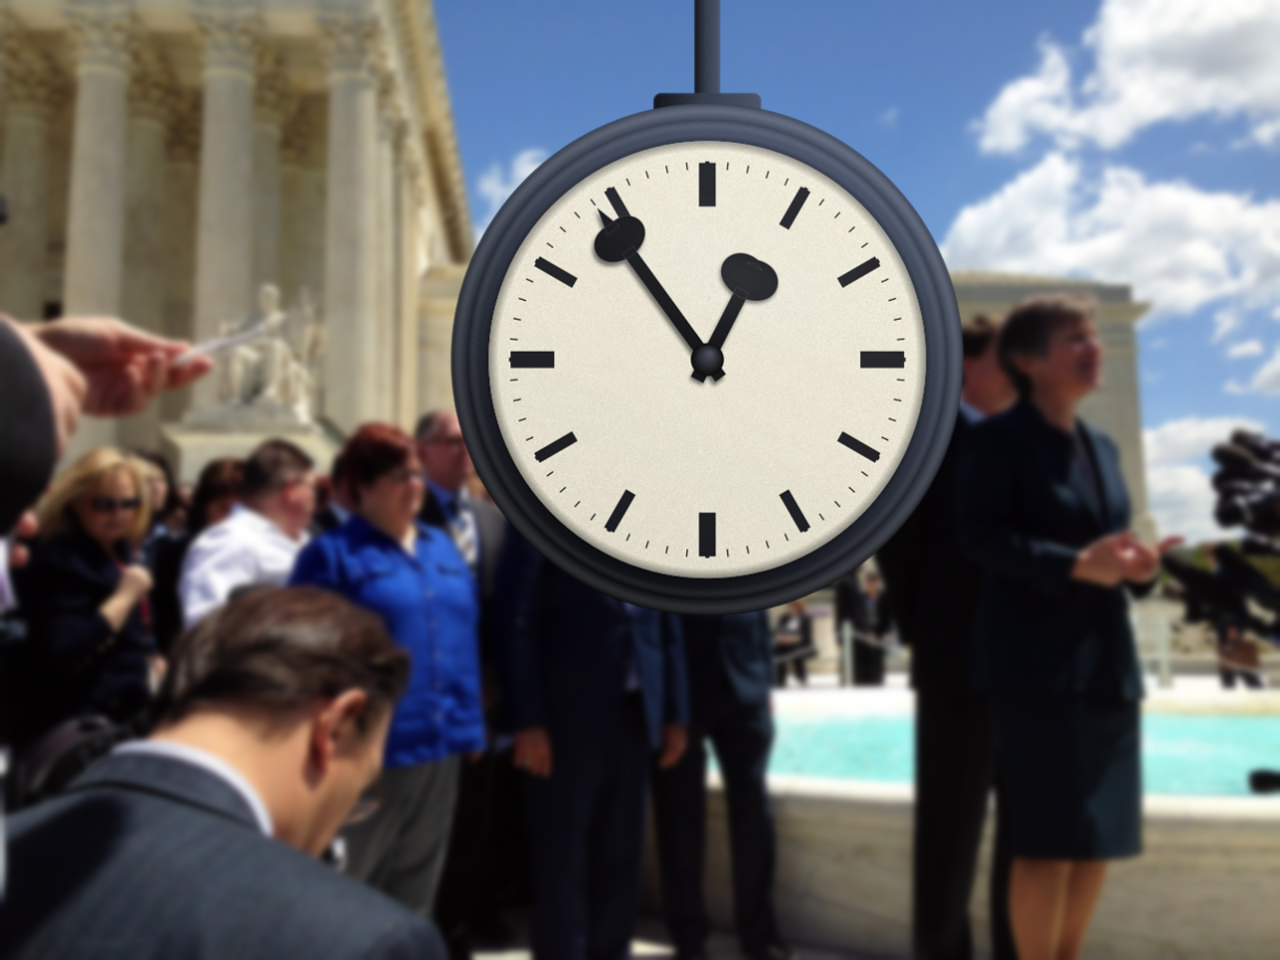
12:54
